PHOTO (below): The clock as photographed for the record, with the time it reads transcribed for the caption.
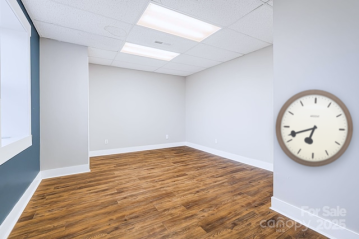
6:42
